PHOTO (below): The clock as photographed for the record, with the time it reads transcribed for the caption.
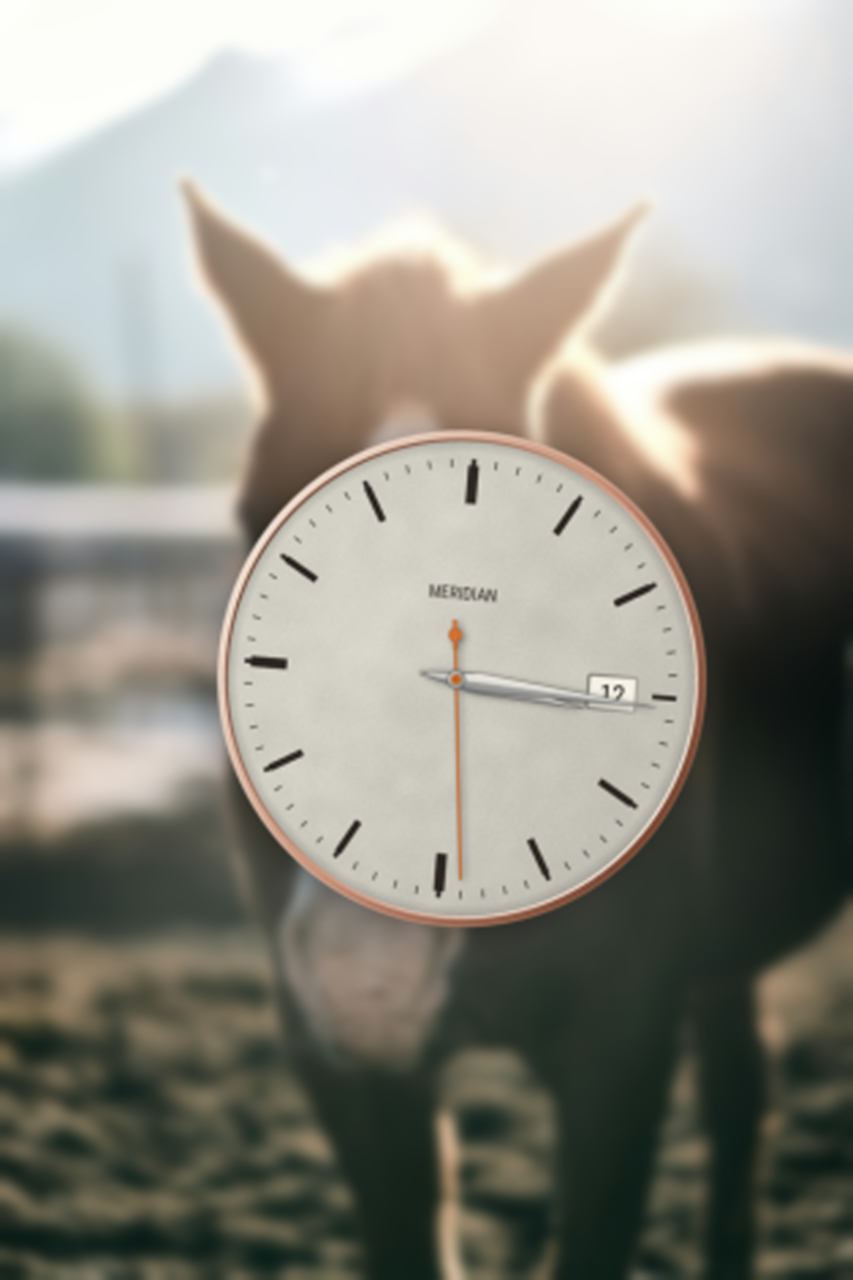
3:15:29
